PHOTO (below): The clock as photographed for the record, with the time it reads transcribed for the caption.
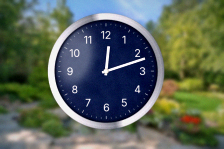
12:12
